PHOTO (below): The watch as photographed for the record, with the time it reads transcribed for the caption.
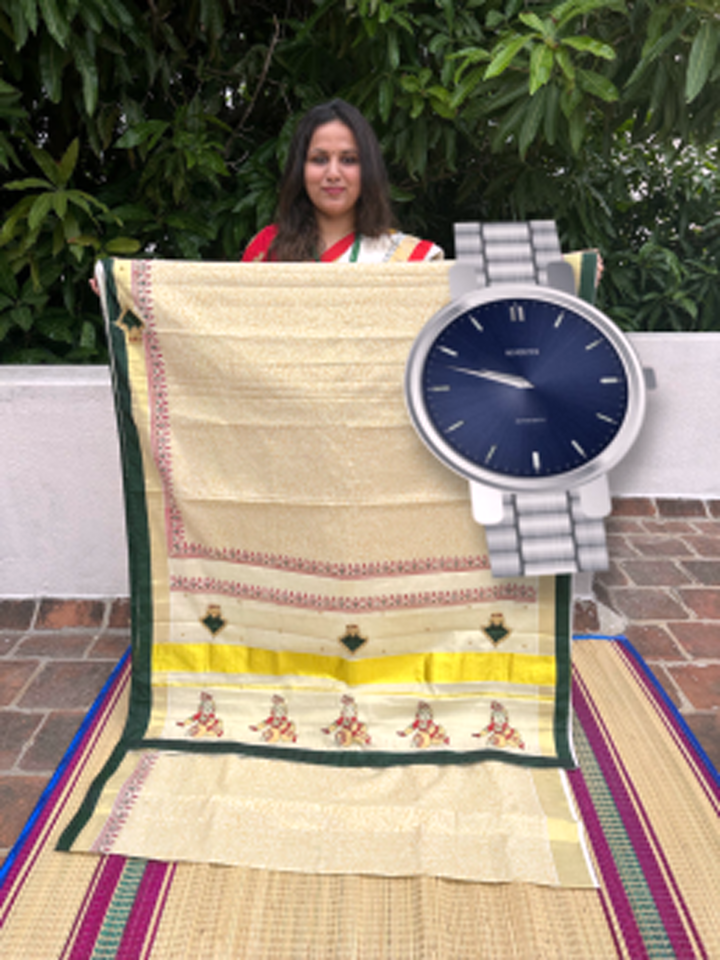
9:48
